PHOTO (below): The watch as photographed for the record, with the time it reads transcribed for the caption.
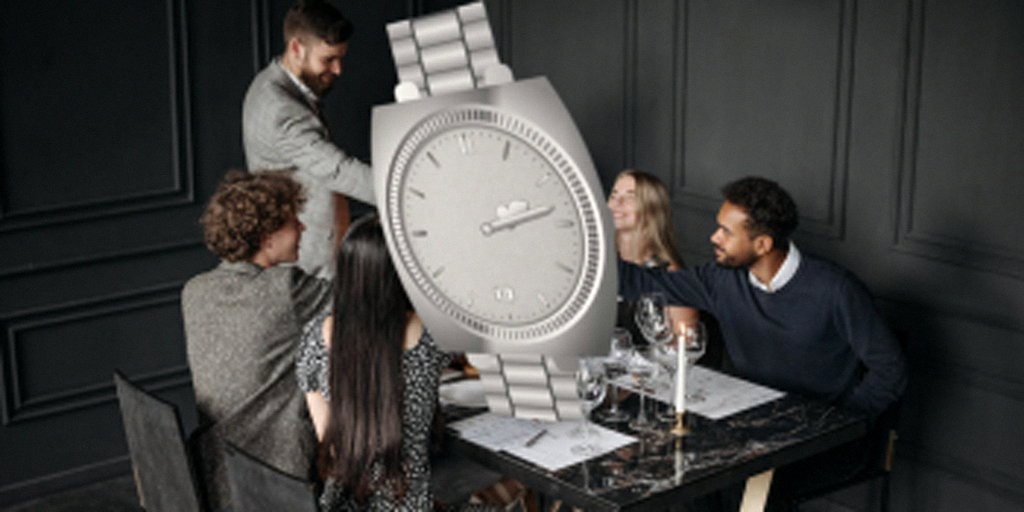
2:13
